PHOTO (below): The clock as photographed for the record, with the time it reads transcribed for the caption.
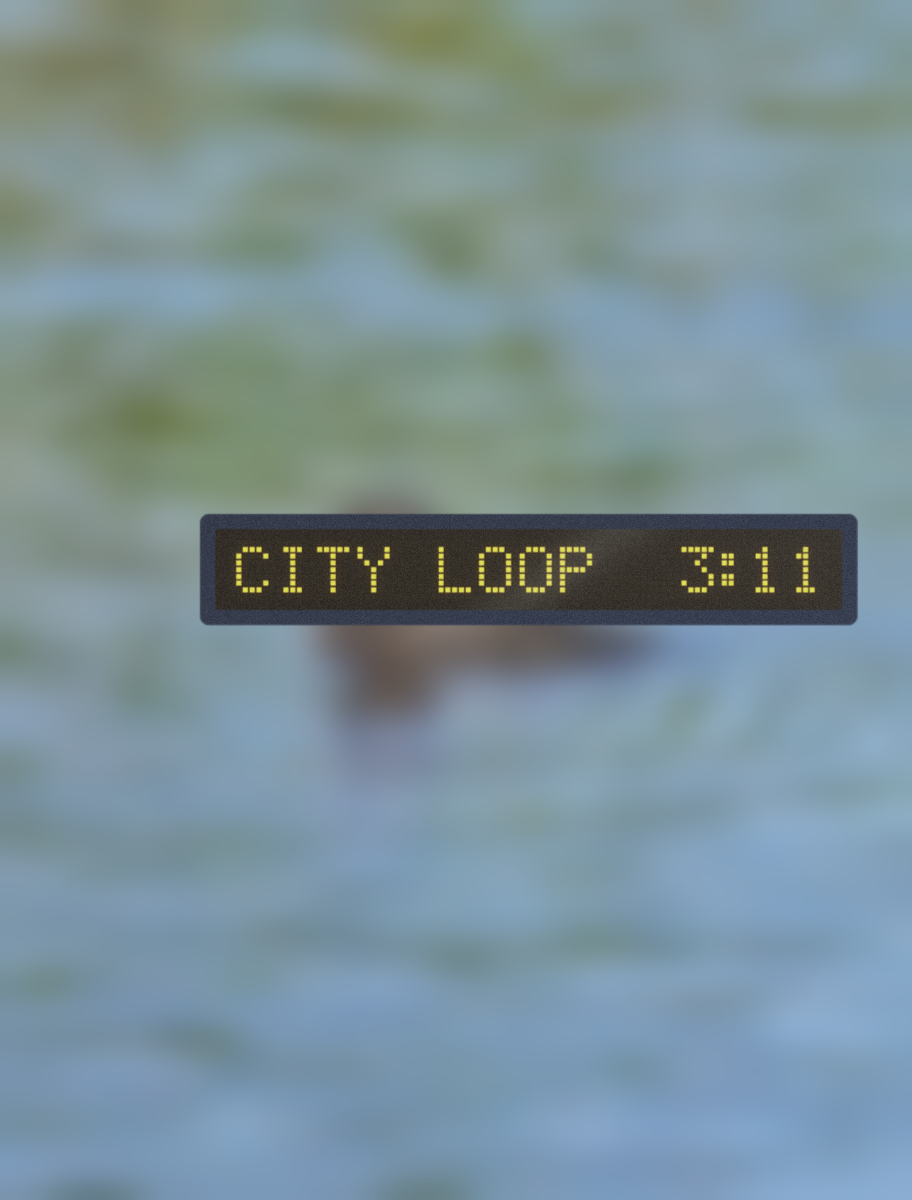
3:11
